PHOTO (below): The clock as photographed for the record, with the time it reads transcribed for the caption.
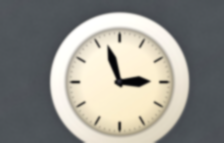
2:57
